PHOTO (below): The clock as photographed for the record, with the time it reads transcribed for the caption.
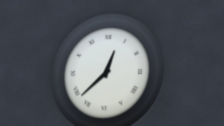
12:38
